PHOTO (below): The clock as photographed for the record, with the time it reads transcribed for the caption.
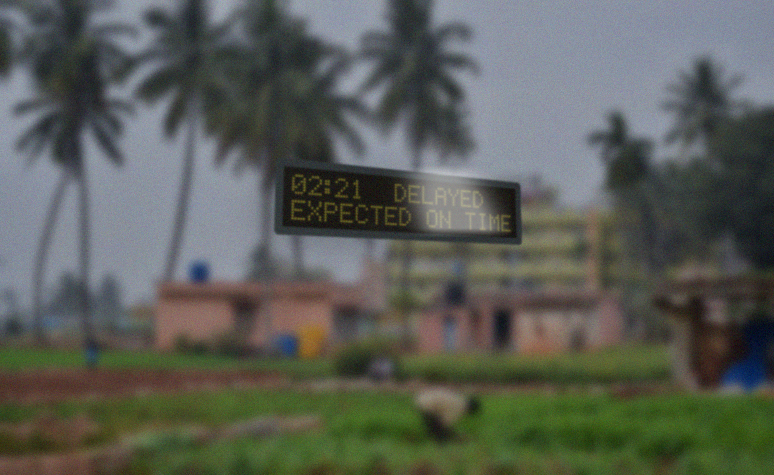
2:21
